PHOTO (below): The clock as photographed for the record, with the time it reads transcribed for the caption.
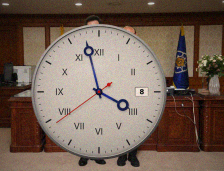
3:57:39
